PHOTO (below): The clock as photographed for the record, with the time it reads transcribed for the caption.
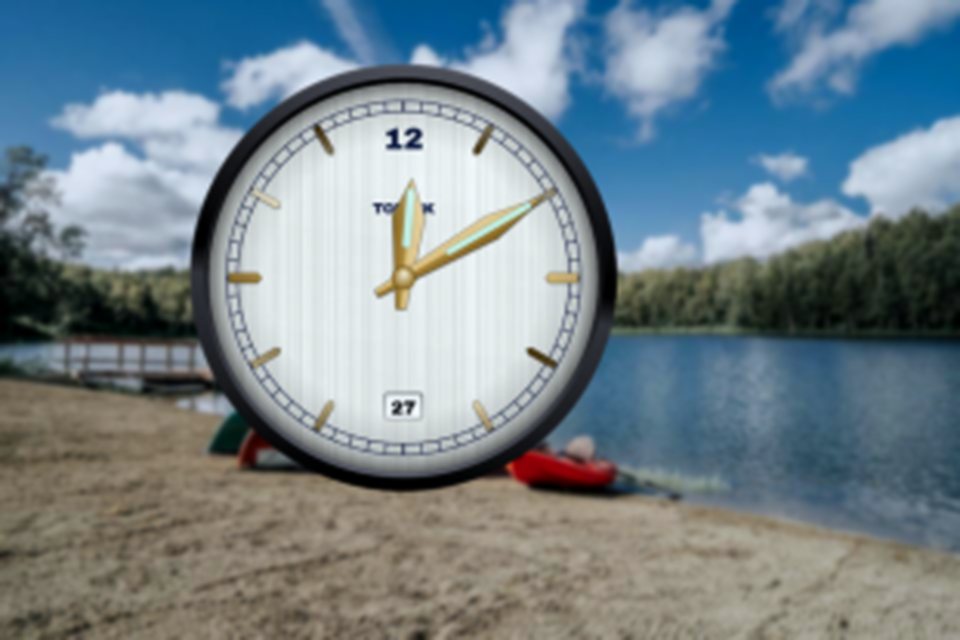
12:10
